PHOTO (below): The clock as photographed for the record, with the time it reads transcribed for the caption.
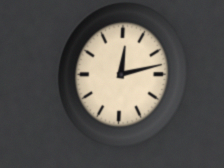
12:13
